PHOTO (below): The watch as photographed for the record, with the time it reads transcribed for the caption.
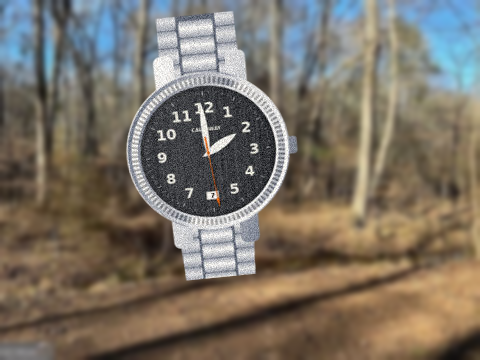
1:59:29
